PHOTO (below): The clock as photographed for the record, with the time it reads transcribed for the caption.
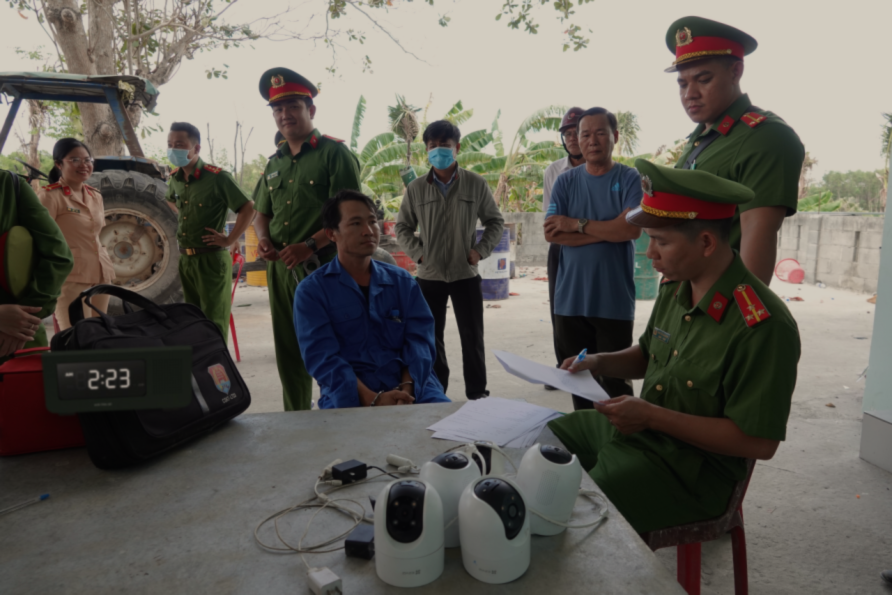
2:23
